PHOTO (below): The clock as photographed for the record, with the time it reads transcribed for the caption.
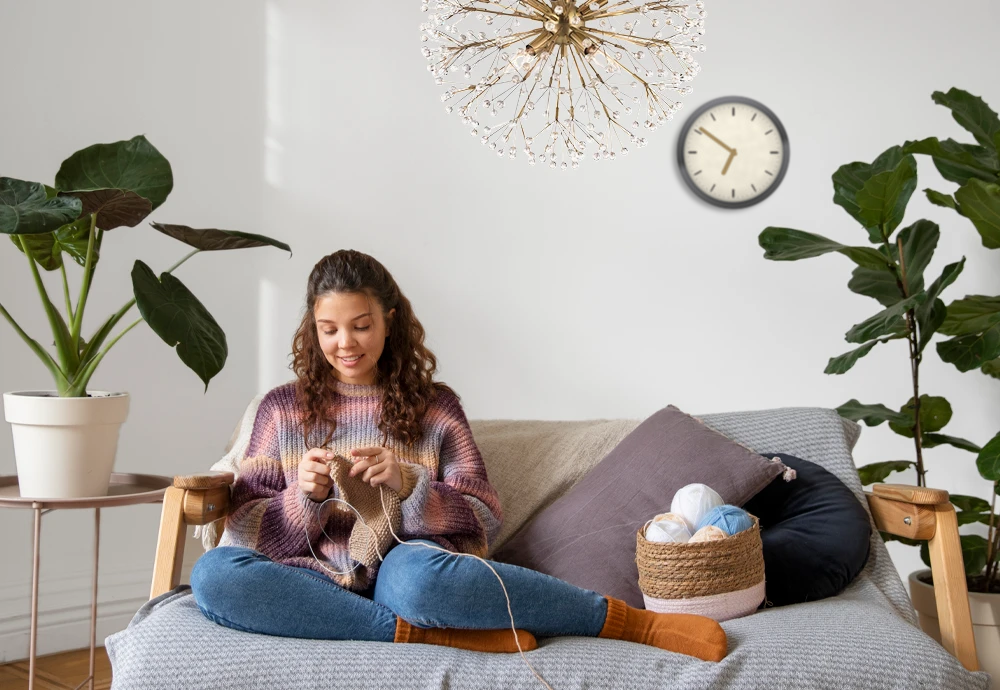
6:51
